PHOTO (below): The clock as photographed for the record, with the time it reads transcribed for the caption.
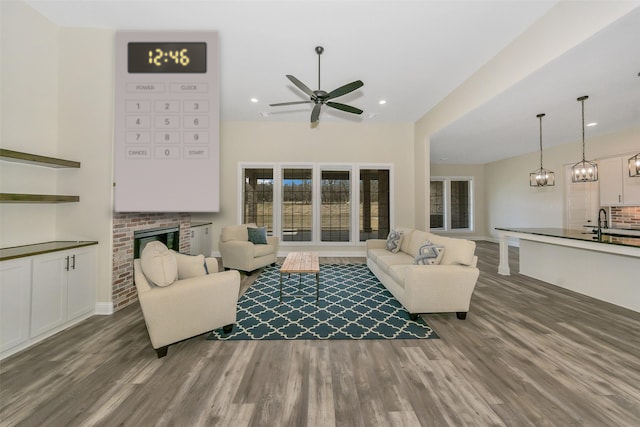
12:46
